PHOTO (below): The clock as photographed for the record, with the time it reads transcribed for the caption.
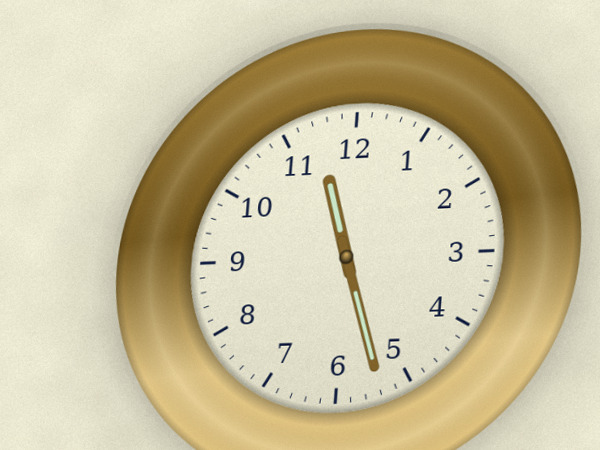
11:27
